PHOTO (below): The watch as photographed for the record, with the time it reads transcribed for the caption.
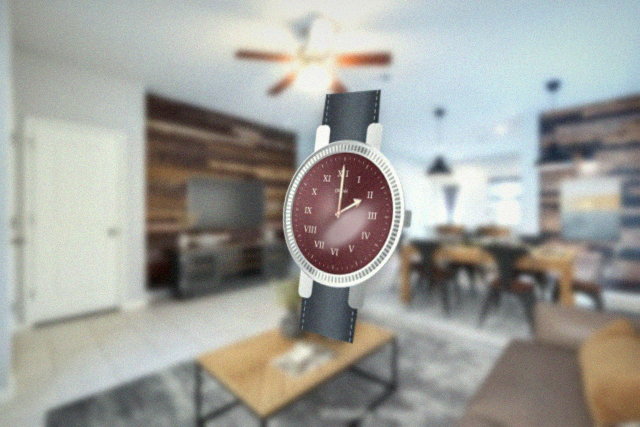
2:00
